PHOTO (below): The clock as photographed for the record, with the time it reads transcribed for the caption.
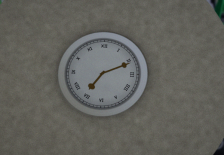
7:11
